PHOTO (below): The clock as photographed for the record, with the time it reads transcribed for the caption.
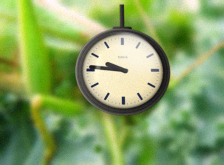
9:46
